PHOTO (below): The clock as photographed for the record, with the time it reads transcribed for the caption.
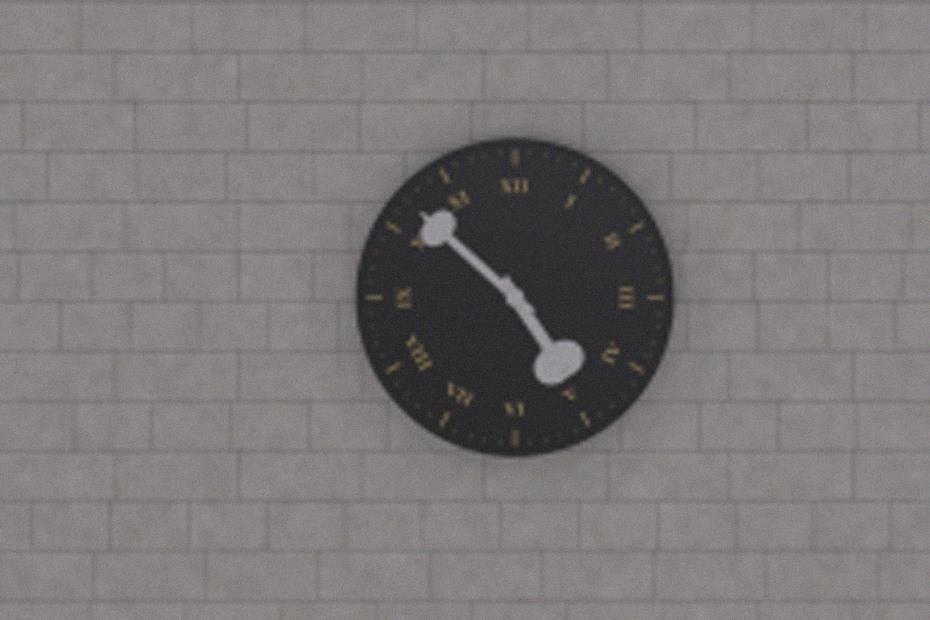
4:52
